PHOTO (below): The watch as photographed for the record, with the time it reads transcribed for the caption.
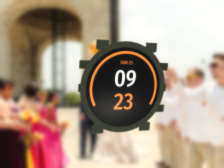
9:23
